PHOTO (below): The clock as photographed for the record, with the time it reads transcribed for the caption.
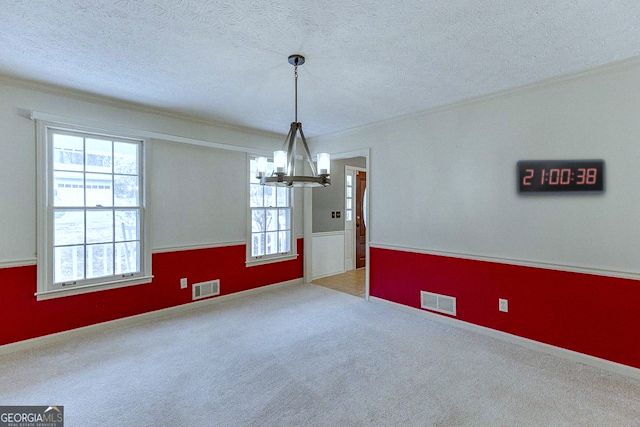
21:00:38
